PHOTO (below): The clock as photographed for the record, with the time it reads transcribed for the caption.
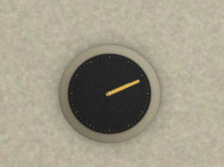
2:11
